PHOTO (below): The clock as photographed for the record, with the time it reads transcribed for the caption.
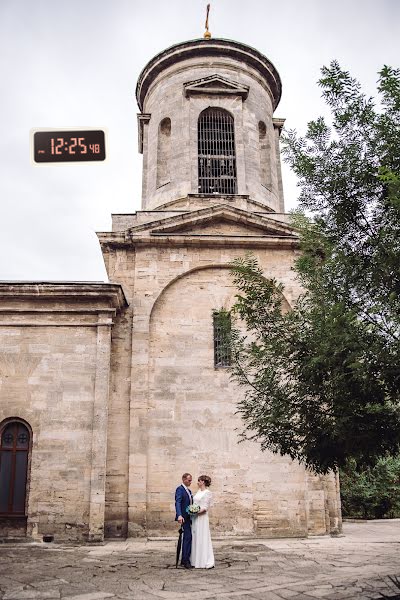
12:25:48
